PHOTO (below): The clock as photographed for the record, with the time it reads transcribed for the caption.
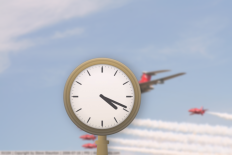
4:19
